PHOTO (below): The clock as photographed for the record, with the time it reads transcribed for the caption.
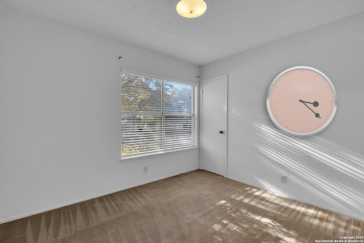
3:22
